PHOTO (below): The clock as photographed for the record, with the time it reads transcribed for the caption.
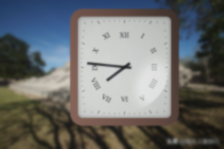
7:46
